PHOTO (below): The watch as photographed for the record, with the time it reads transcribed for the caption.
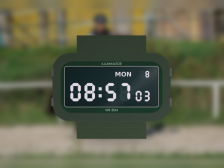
8:57:03
